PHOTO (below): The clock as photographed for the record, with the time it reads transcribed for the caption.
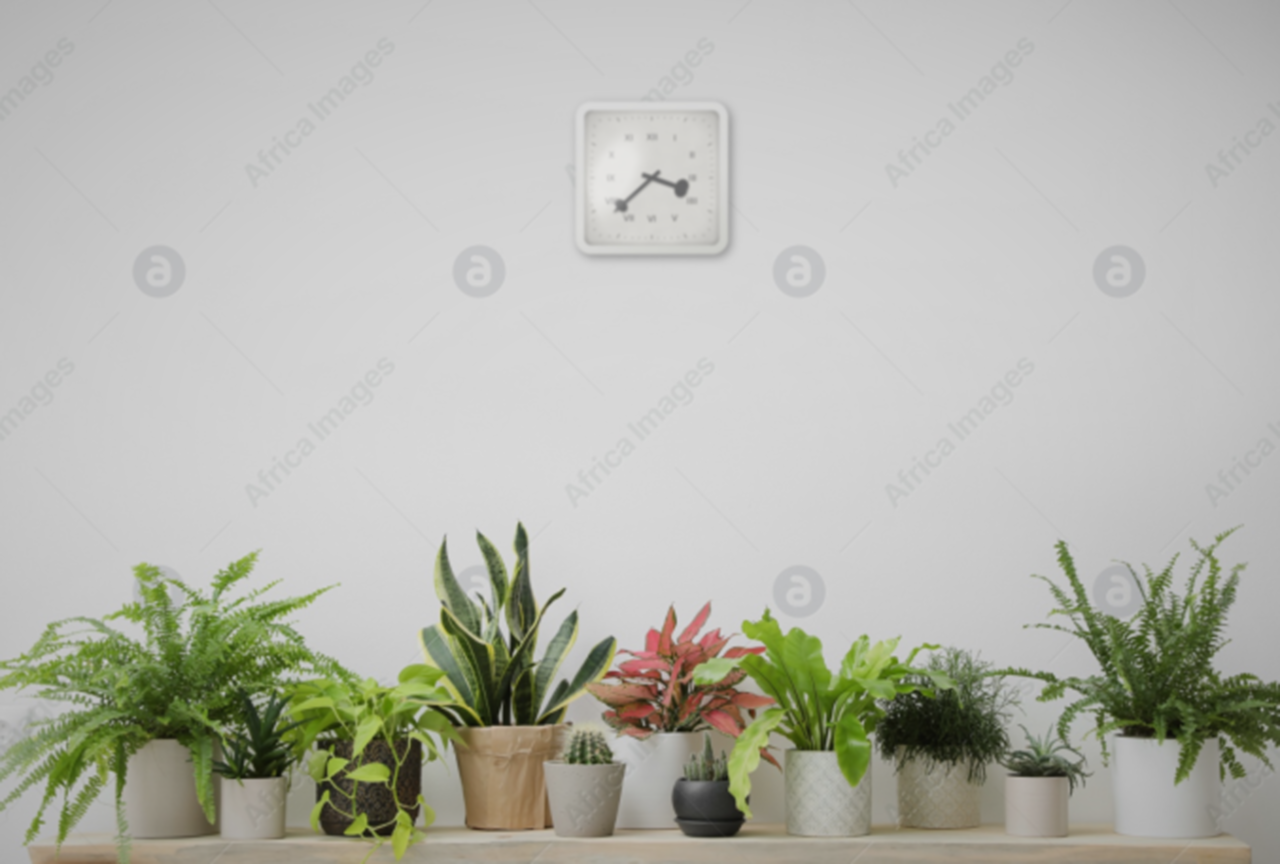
3:38
